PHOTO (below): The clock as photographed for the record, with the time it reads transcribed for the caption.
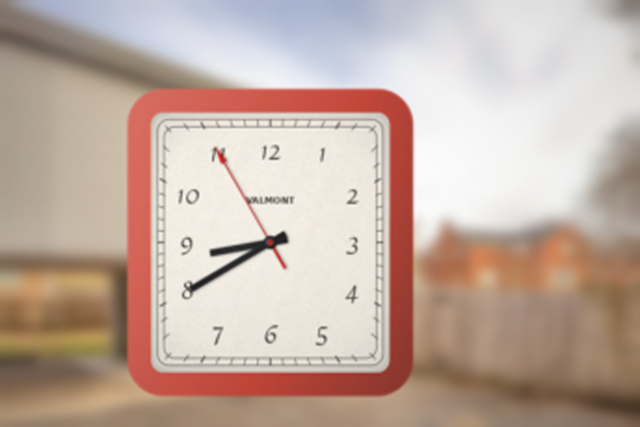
8:39:55
